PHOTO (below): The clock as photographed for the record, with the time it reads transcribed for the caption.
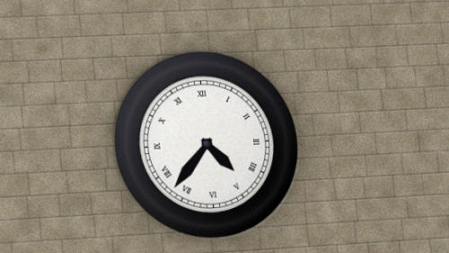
4:37
